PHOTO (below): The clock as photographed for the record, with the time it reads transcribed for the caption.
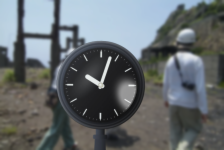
10:03
